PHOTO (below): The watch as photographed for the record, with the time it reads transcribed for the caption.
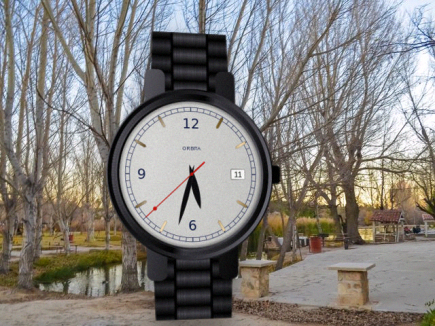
5:32:38
